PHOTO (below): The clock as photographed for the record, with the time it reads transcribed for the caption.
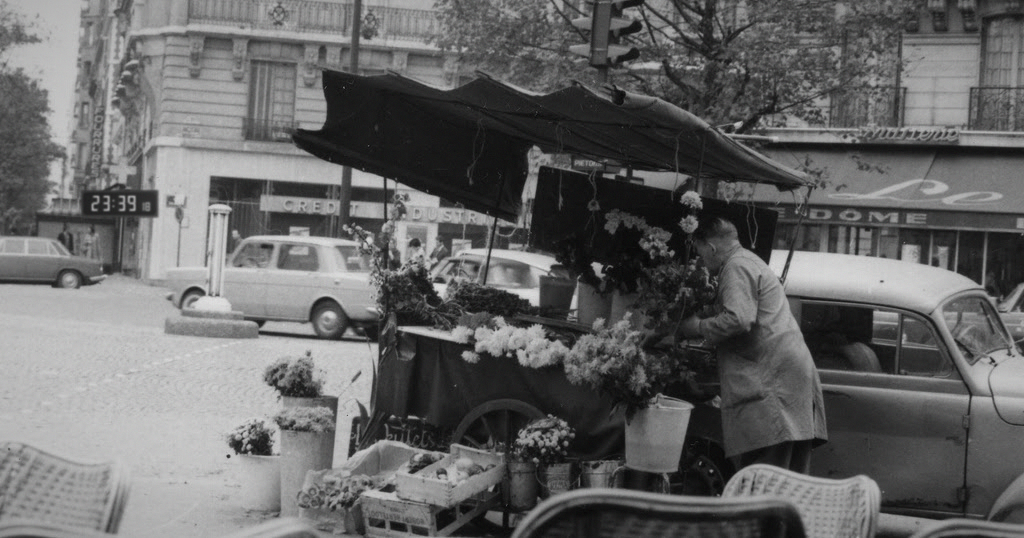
23:39
